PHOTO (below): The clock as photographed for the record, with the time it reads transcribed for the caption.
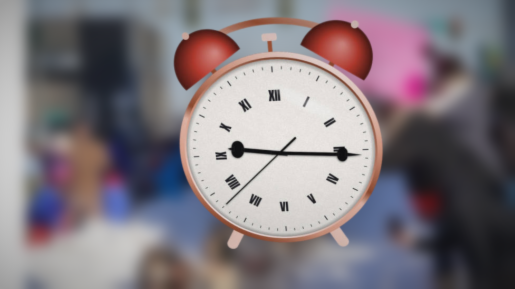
9:15:38
